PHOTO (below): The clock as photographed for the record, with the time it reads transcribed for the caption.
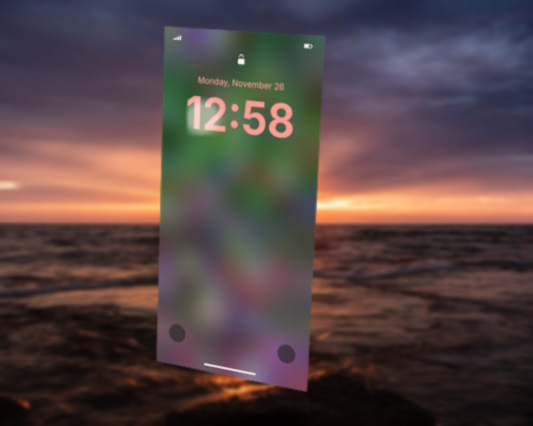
12:58
